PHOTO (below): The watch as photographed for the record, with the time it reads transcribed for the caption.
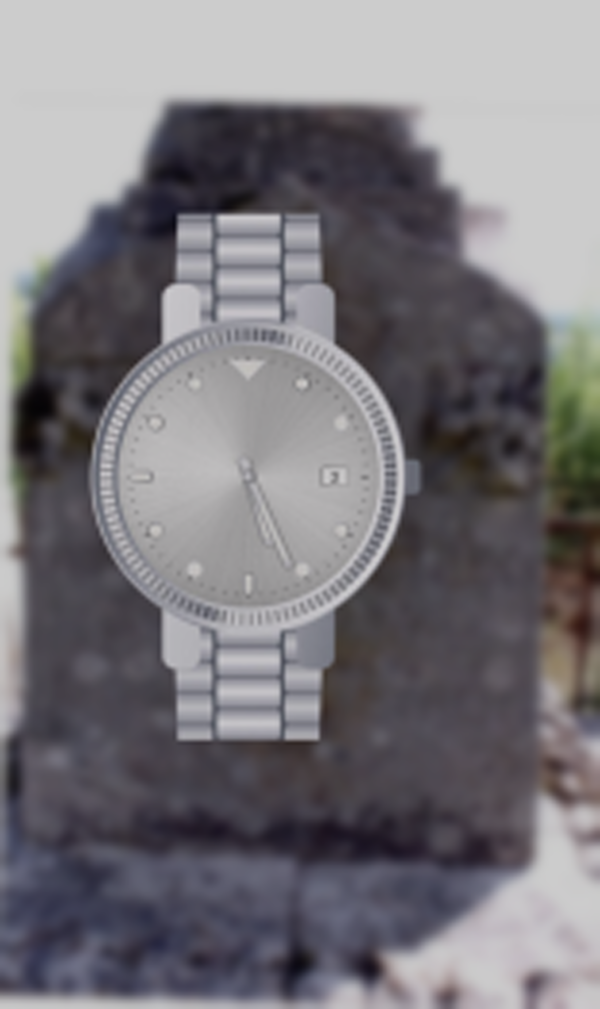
5:26
